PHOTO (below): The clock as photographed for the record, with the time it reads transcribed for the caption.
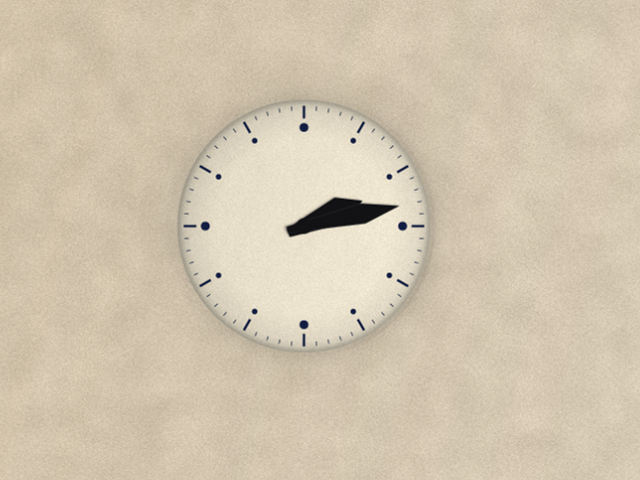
2:13
